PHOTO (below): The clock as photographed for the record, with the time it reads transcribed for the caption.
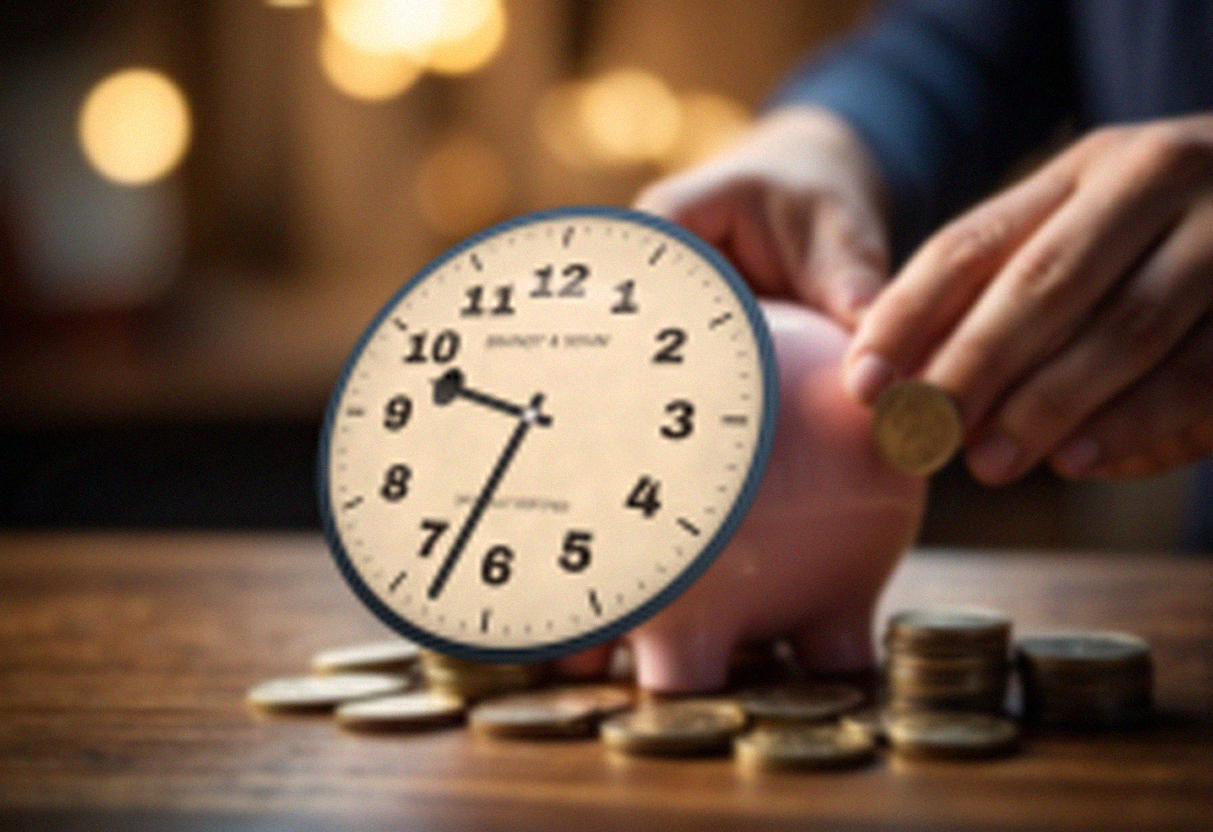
9:33
